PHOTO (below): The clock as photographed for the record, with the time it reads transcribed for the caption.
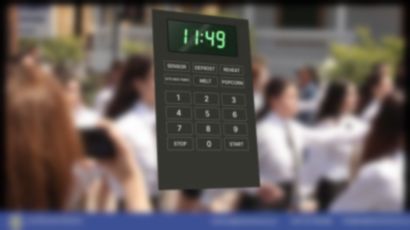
11:49
